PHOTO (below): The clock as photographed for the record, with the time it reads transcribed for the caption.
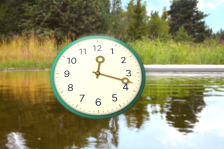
12:18
